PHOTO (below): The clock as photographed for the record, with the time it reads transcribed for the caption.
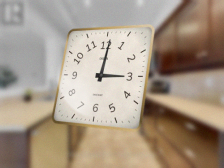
3:01
